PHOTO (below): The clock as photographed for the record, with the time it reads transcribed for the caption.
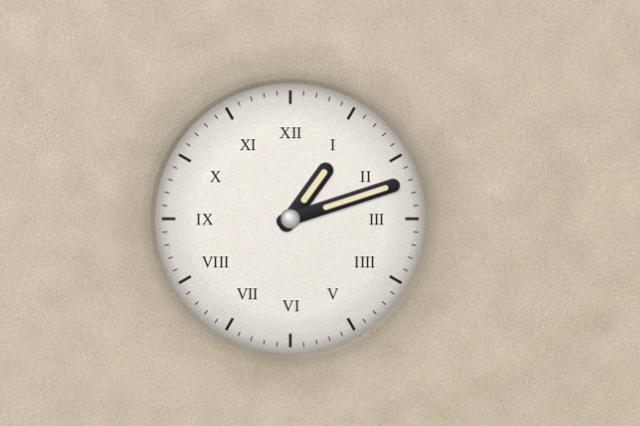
1:12
